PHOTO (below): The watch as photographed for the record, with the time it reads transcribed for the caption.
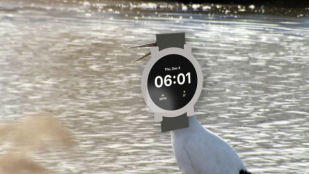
6:01
